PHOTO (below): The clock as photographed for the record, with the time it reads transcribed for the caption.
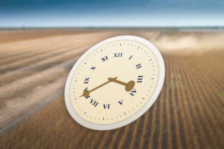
3:40
